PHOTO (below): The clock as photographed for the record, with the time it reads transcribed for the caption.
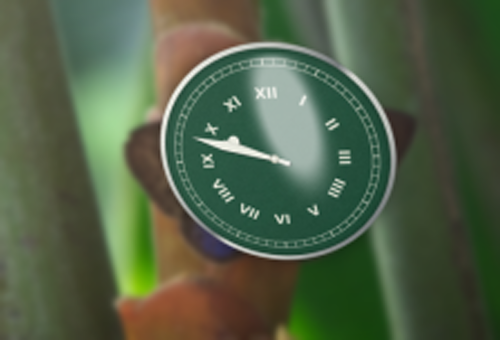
9:48
